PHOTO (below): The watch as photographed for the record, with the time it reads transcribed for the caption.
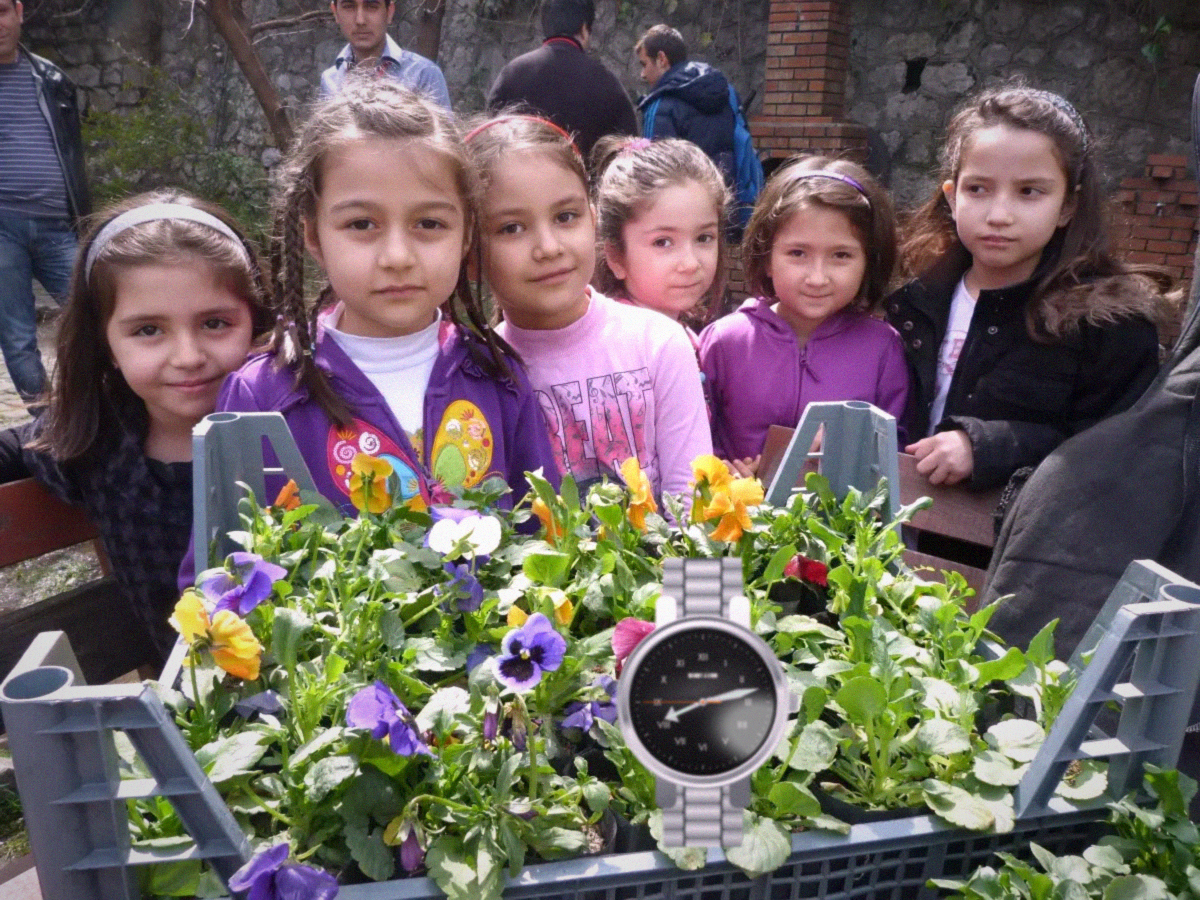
8:12:45
